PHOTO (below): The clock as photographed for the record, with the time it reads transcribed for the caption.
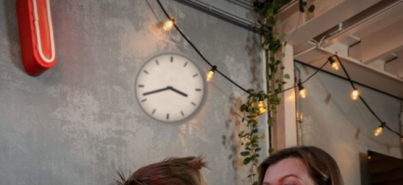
3:42
